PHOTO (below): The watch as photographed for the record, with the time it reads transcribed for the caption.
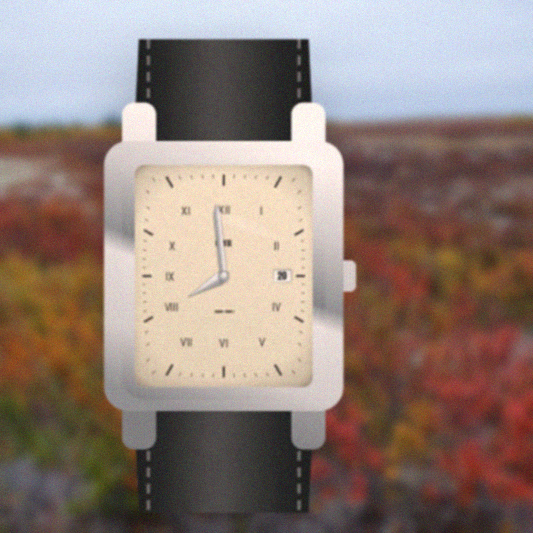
7:59
